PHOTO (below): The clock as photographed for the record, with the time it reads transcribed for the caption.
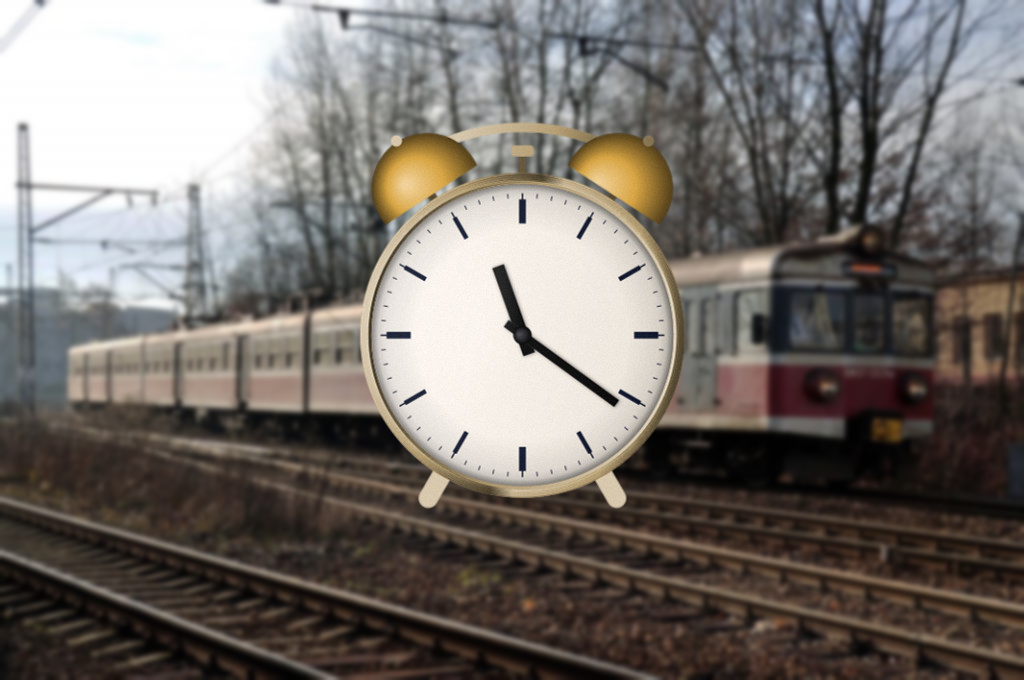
11:21
